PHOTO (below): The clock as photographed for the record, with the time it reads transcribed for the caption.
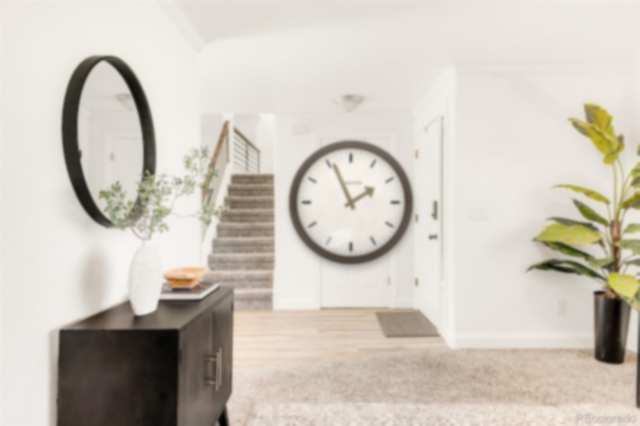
1:56
